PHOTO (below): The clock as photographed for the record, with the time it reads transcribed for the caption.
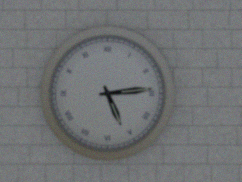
5:14
